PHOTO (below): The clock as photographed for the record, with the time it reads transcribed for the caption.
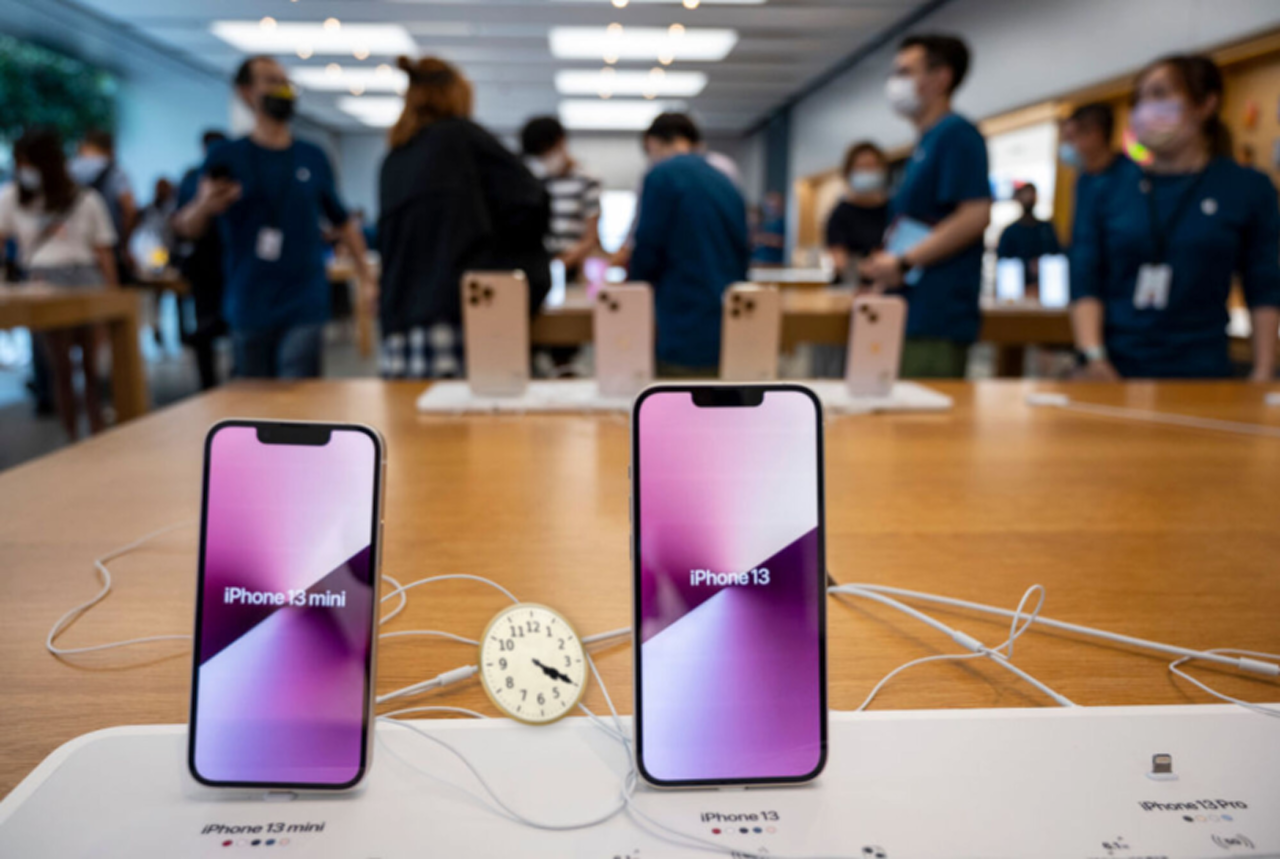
4:20
